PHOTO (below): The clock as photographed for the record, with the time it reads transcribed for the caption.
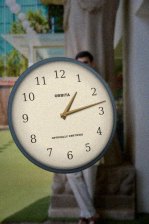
1:13
